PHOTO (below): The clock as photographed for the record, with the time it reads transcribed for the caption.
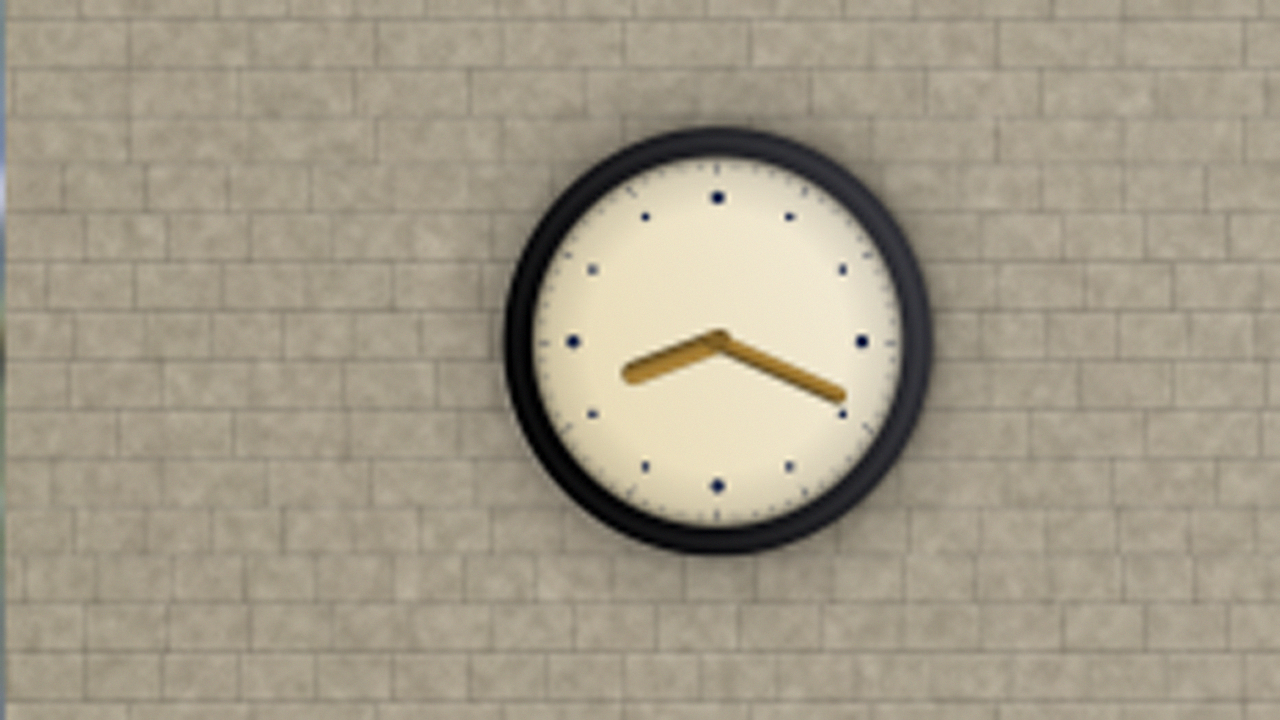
8:19
